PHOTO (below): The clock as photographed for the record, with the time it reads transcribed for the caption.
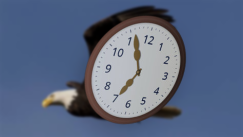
6:56
